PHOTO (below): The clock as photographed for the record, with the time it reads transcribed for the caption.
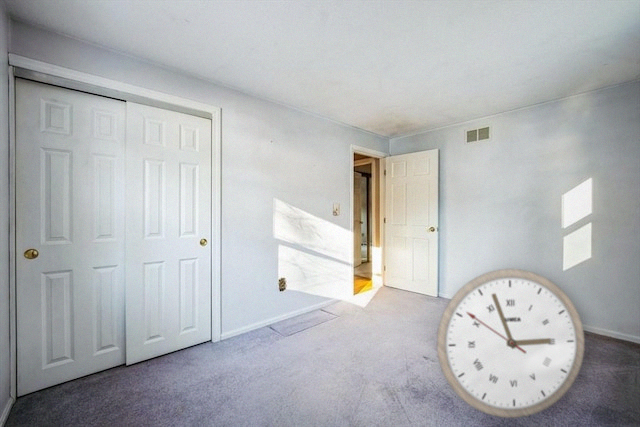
2:56:51
